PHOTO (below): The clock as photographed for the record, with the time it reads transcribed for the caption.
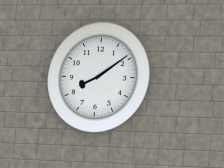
8:09
